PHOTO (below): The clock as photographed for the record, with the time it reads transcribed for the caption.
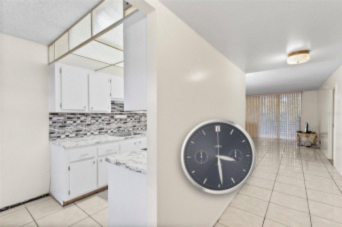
3:29
